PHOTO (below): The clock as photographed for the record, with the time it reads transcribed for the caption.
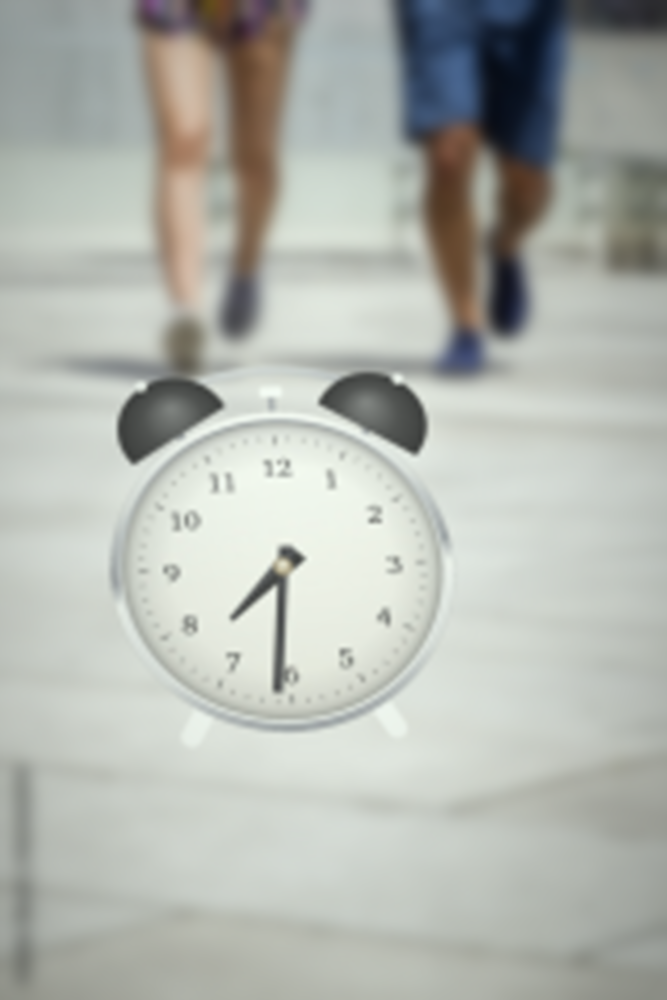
7:31
